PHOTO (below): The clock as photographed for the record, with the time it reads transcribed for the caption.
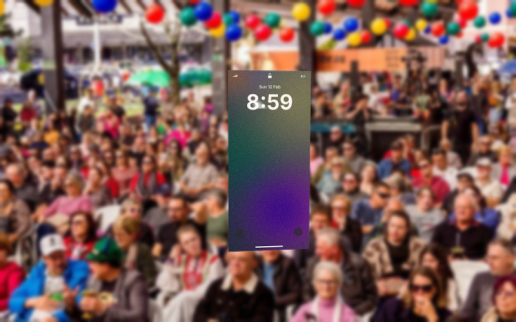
8:59
